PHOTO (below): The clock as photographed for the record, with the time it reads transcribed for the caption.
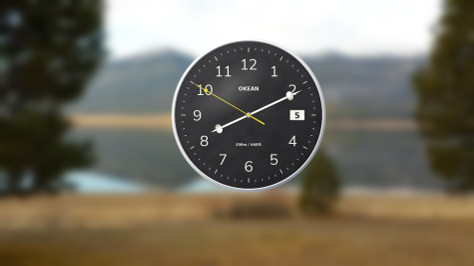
8:10:50
